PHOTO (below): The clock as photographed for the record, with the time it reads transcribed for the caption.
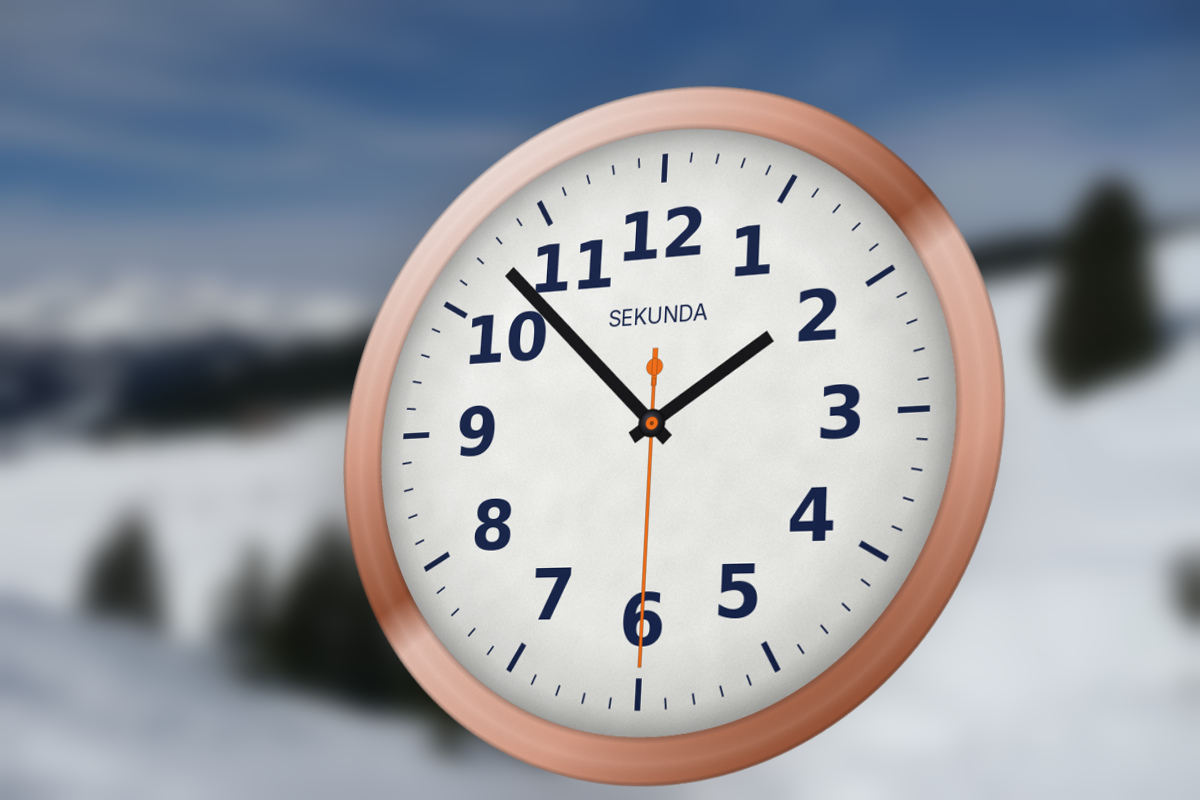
1:52:30
